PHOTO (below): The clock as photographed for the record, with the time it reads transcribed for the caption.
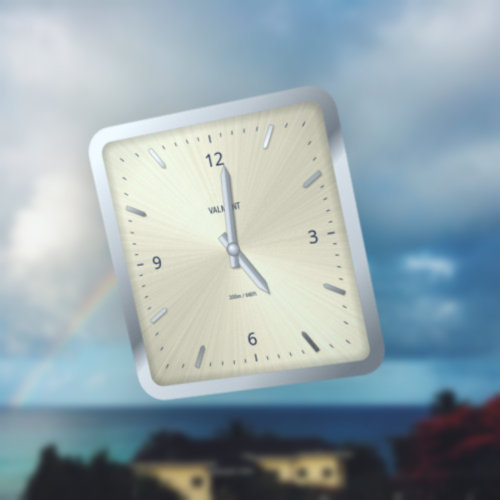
5:01
